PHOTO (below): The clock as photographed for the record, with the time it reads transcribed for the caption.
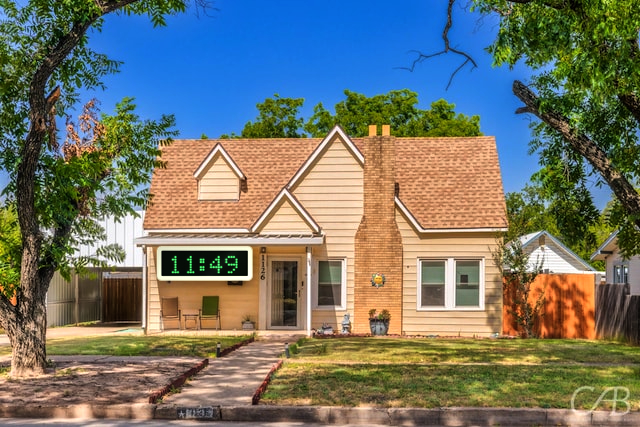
11:49
